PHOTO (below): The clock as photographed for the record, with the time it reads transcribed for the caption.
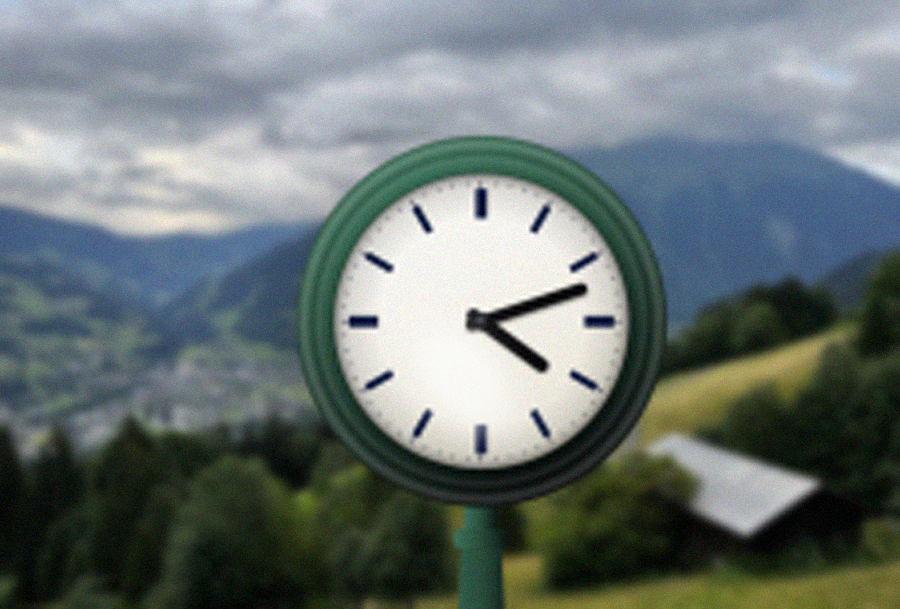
4:12
